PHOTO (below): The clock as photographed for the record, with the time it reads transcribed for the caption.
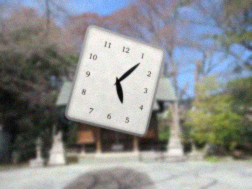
5:06
